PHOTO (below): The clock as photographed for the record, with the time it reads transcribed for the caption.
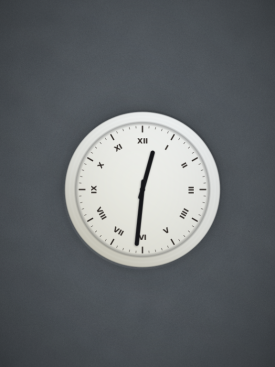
12:31
